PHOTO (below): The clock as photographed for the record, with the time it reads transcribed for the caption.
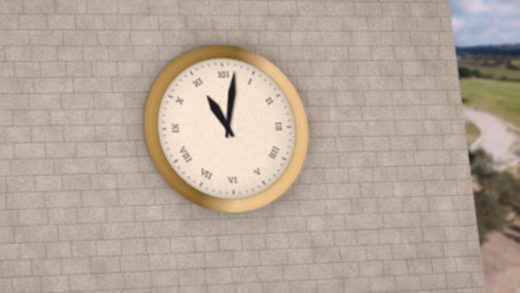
11:02
